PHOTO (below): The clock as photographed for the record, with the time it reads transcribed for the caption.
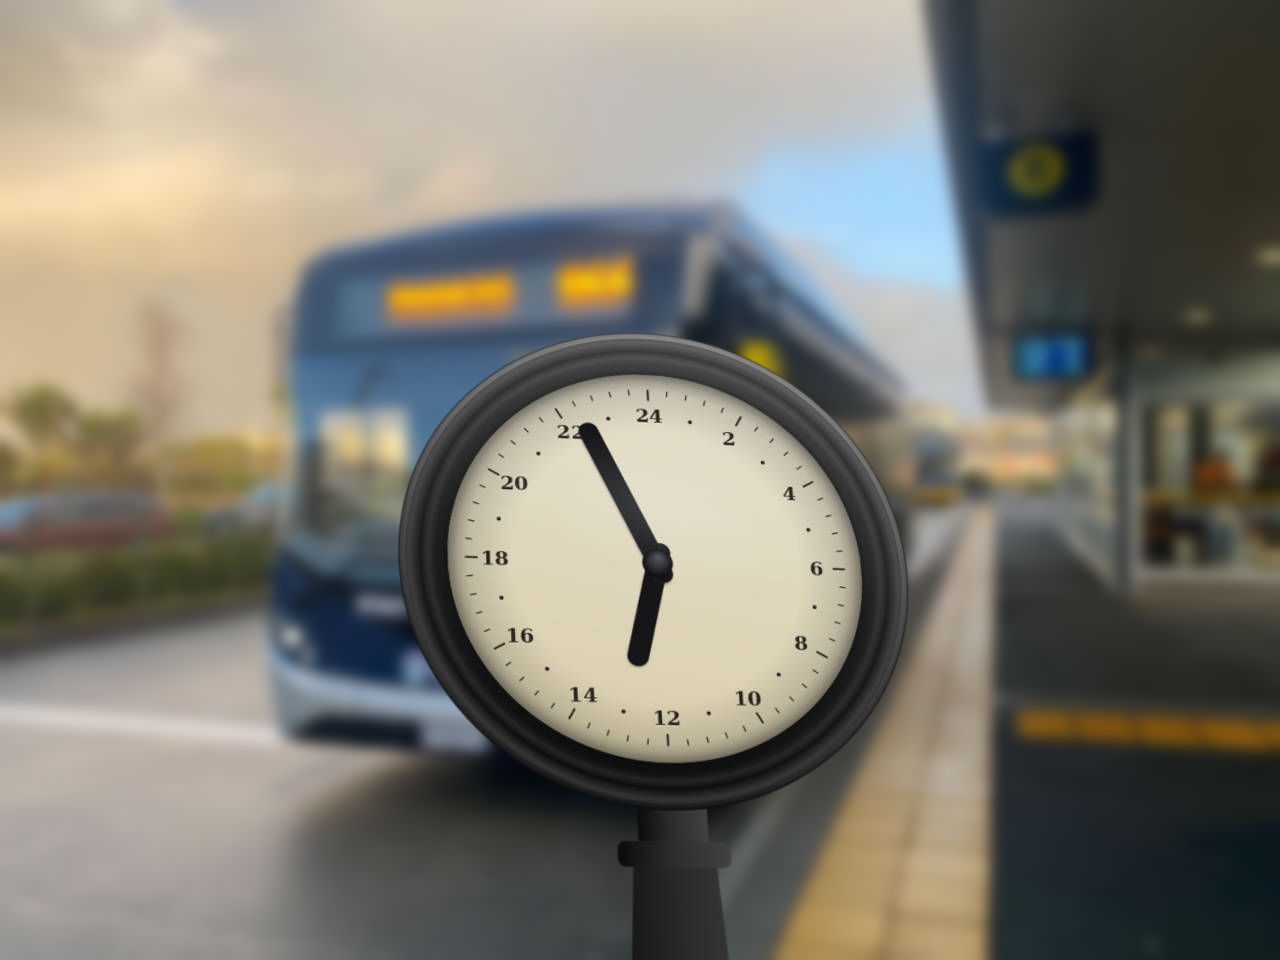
12:56
